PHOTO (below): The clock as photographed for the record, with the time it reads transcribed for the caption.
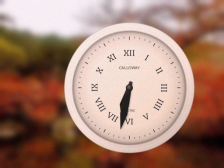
6:32
